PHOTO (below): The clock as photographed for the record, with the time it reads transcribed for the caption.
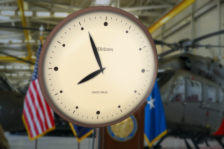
7:56
